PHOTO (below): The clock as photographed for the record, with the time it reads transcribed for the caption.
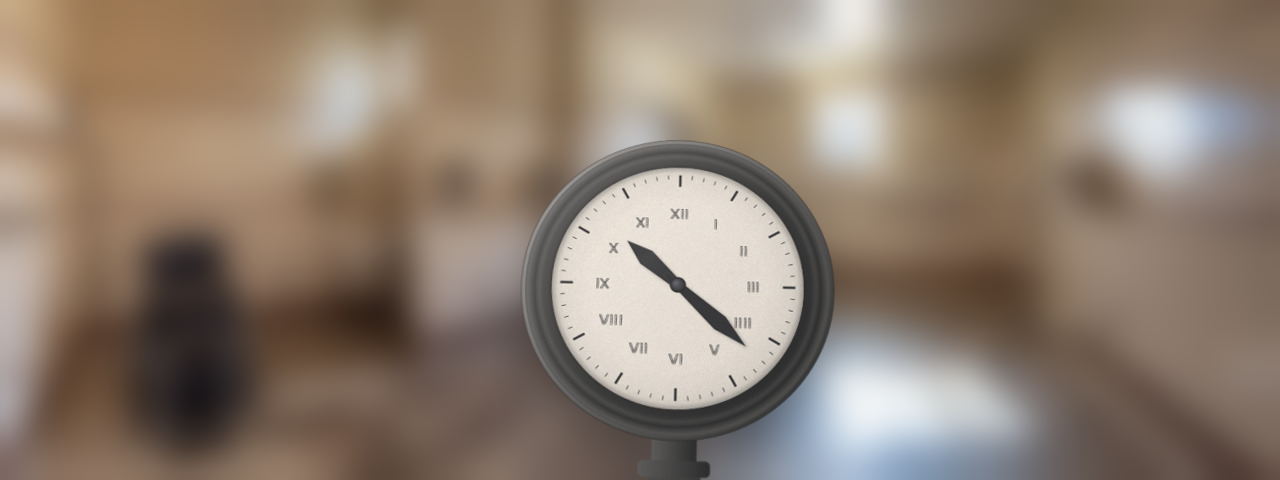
10:22
